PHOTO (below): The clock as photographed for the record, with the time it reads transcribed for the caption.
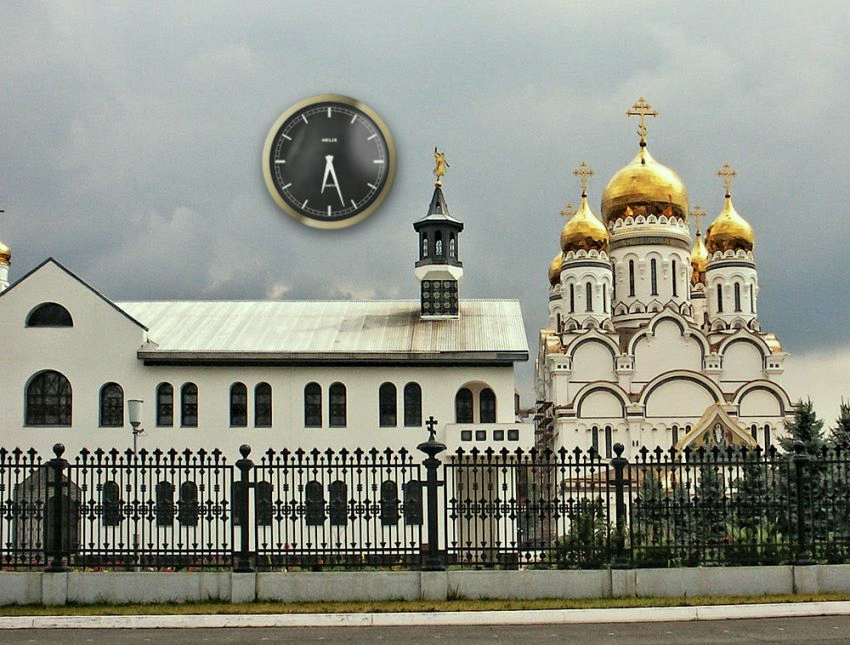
6:27
